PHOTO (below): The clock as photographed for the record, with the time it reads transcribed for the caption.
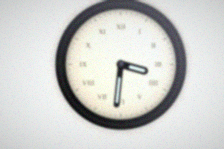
3:31
